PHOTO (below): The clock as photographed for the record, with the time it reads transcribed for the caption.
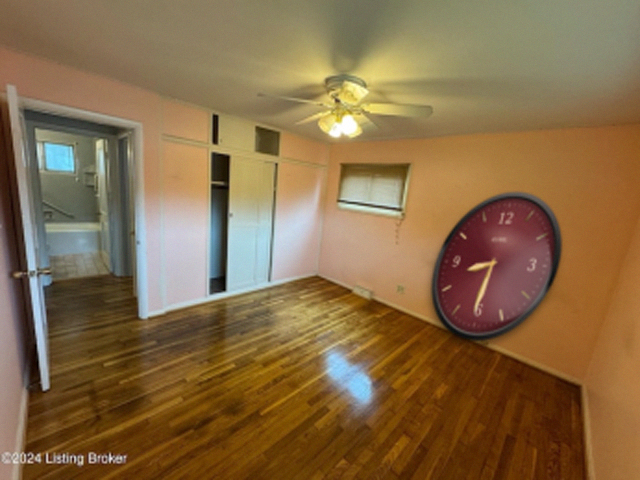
8:31
